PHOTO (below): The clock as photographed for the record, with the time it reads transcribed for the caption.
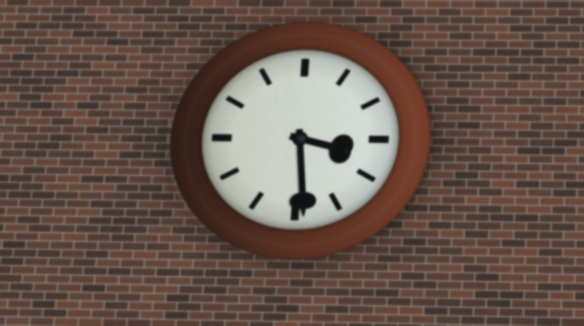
3:29
